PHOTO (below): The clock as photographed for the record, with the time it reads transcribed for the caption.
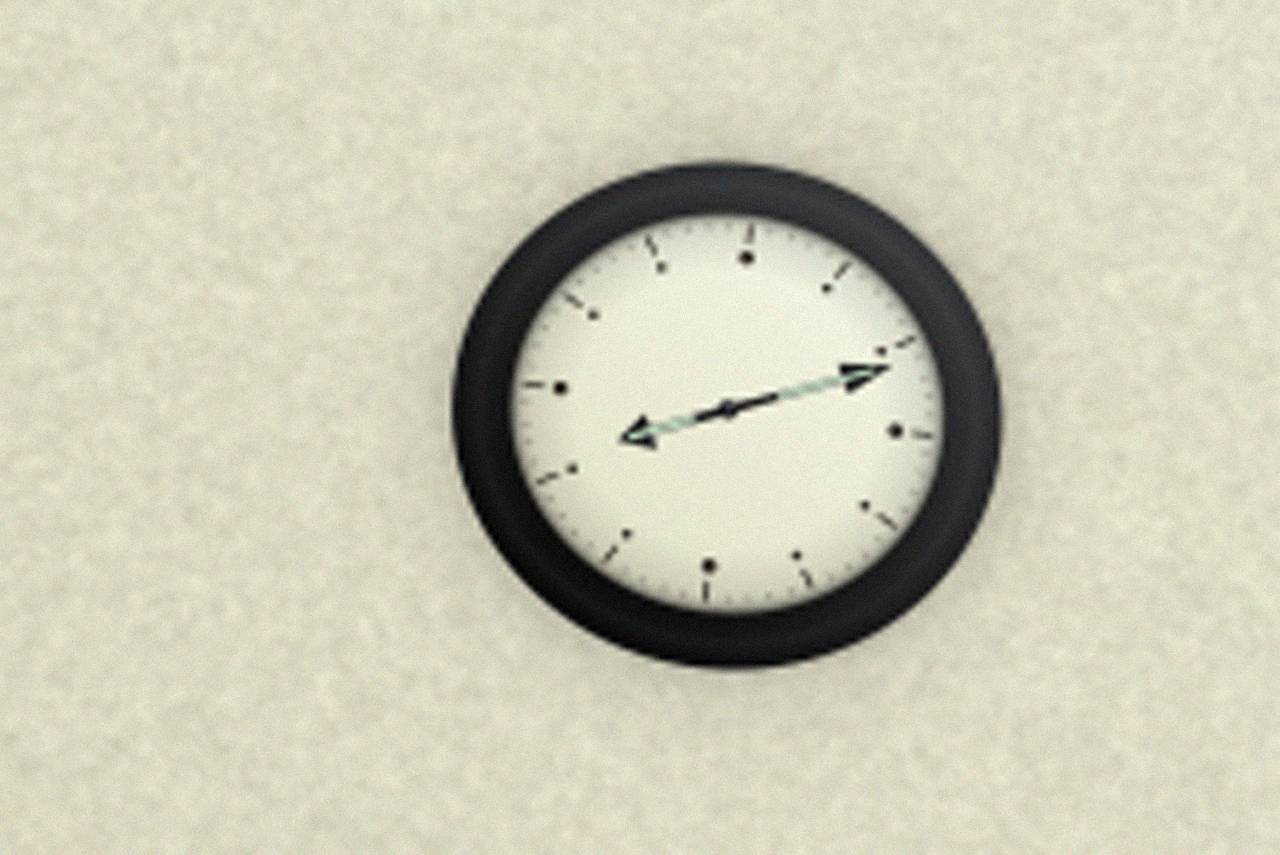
8:11
